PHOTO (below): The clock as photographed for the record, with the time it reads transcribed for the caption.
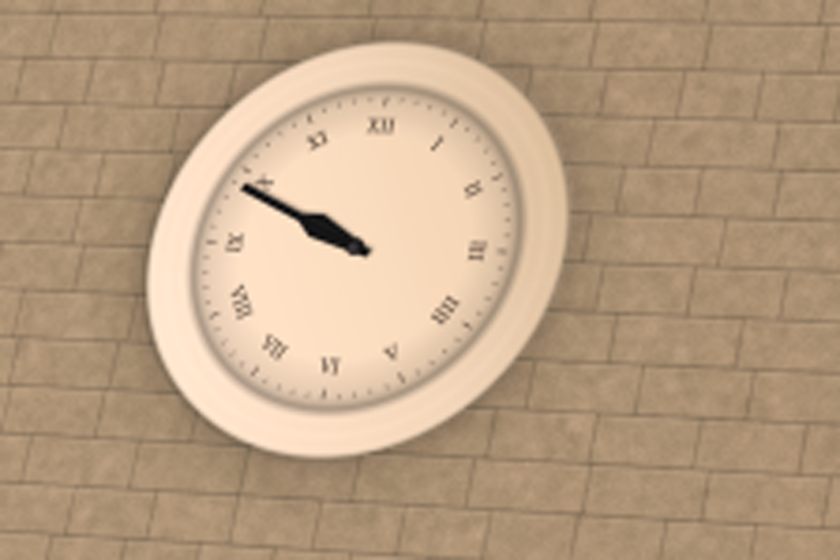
9:49
